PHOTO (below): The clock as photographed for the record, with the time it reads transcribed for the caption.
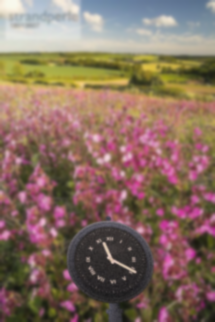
11:20
